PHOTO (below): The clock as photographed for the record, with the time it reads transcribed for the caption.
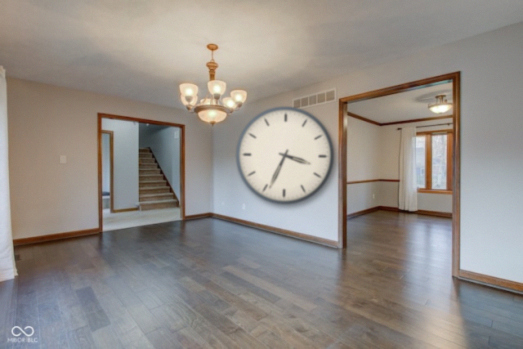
3:34
